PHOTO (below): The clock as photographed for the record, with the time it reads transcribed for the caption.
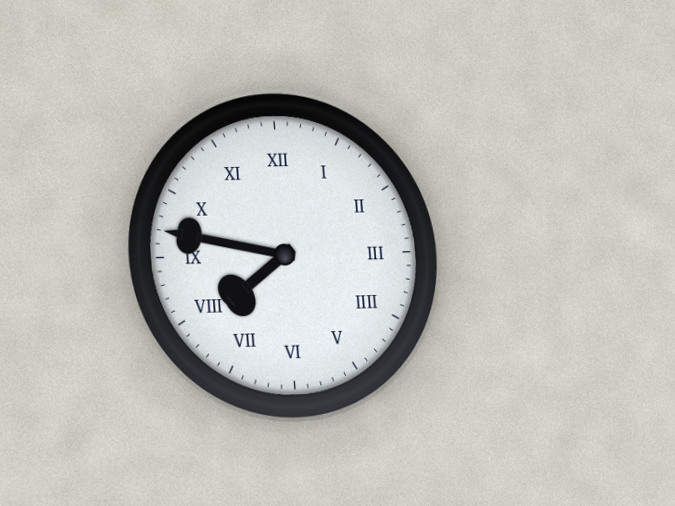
7:47
